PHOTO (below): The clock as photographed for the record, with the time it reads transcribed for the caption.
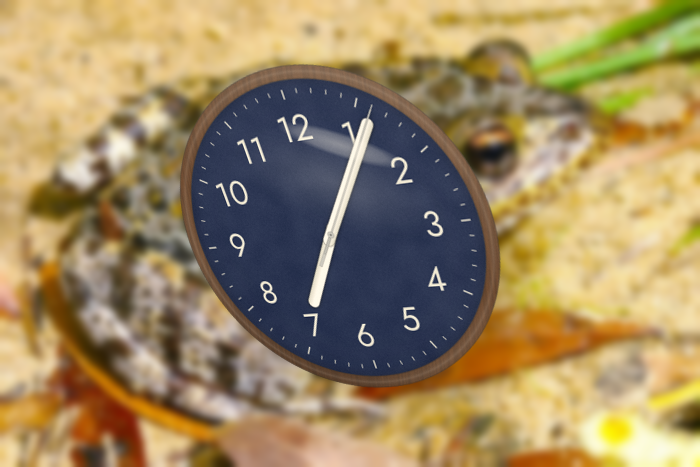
7:06:06
